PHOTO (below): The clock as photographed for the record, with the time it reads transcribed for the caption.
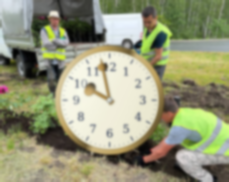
9:58
